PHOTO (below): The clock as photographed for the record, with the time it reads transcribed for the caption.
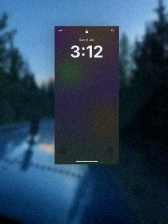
3:12
